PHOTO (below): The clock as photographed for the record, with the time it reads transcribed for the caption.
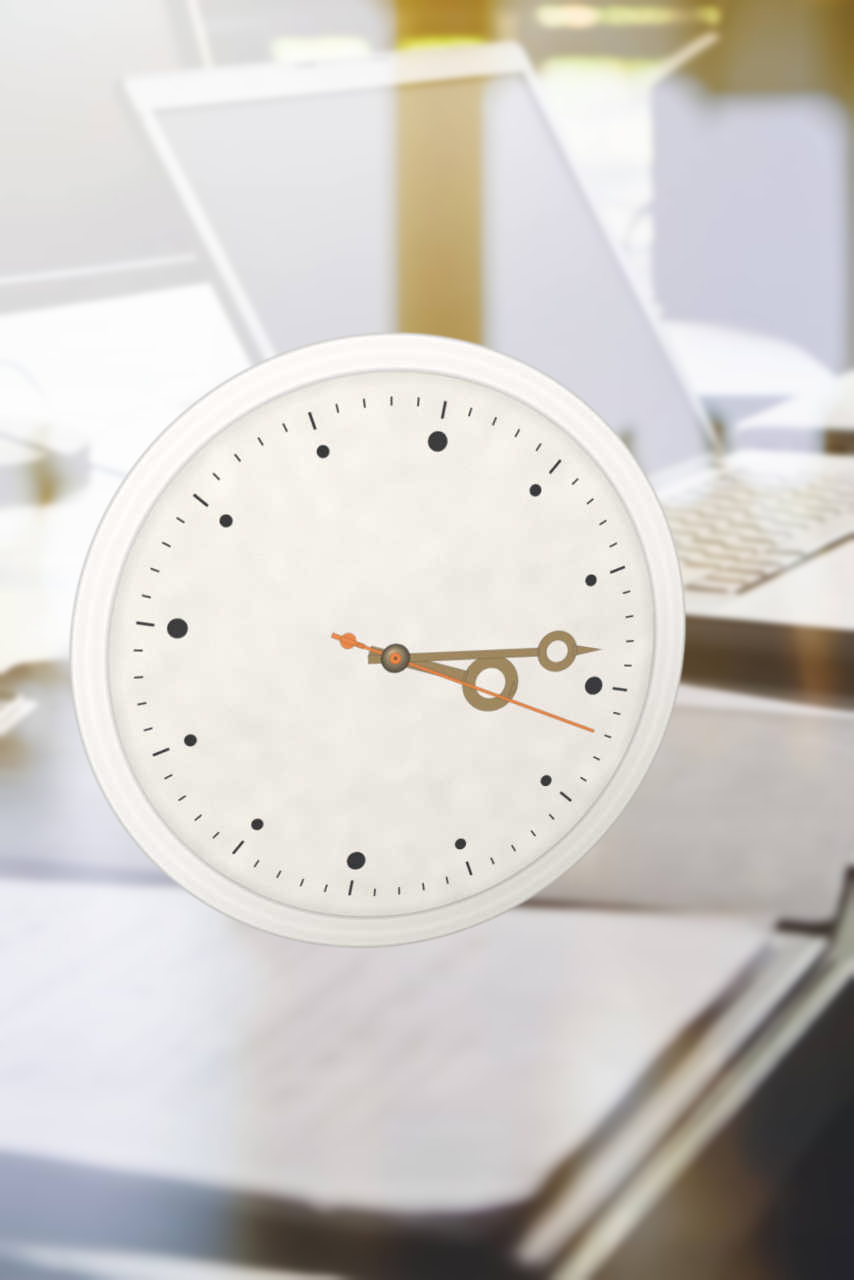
3:13:17
